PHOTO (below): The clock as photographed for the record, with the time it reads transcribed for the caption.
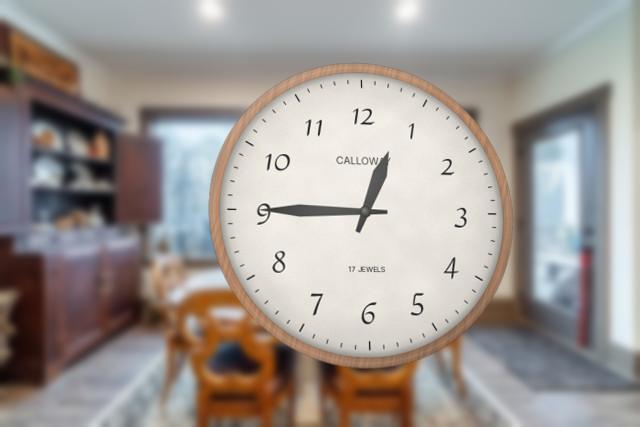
12:45
